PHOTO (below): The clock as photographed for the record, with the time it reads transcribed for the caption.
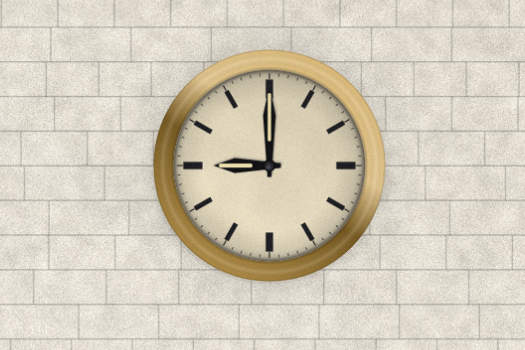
9:00
